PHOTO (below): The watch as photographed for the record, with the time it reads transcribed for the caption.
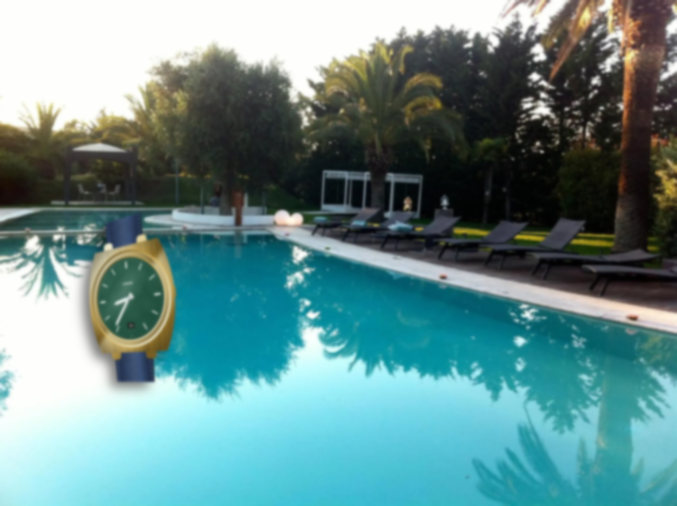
8:36
